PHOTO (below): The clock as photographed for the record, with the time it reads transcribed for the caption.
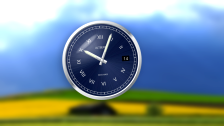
10:04
